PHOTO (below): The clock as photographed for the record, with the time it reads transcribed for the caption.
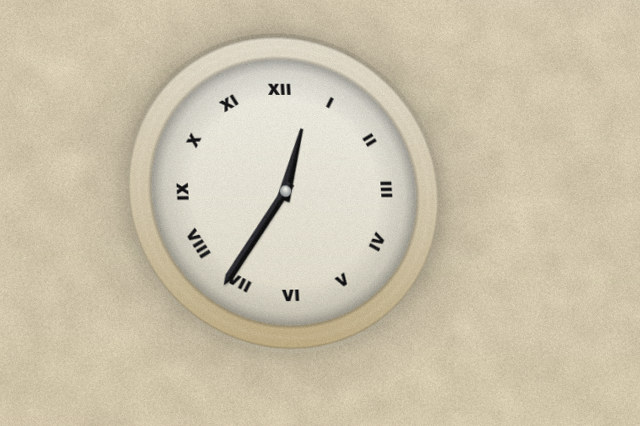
12:36
